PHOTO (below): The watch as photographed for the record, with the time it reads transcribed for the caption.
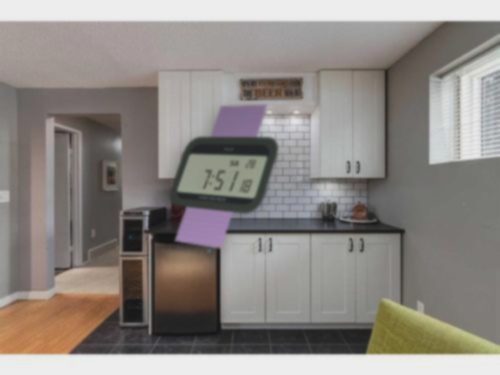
7:51
